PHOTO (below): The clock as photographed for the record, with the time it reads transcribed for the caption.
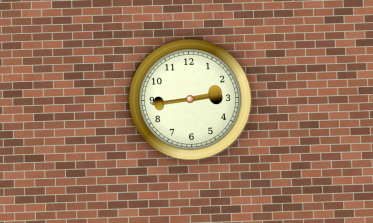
2:44
